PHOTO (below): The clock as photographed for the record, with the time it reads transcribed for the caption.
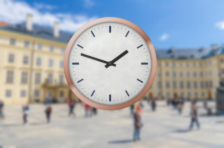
1:48
